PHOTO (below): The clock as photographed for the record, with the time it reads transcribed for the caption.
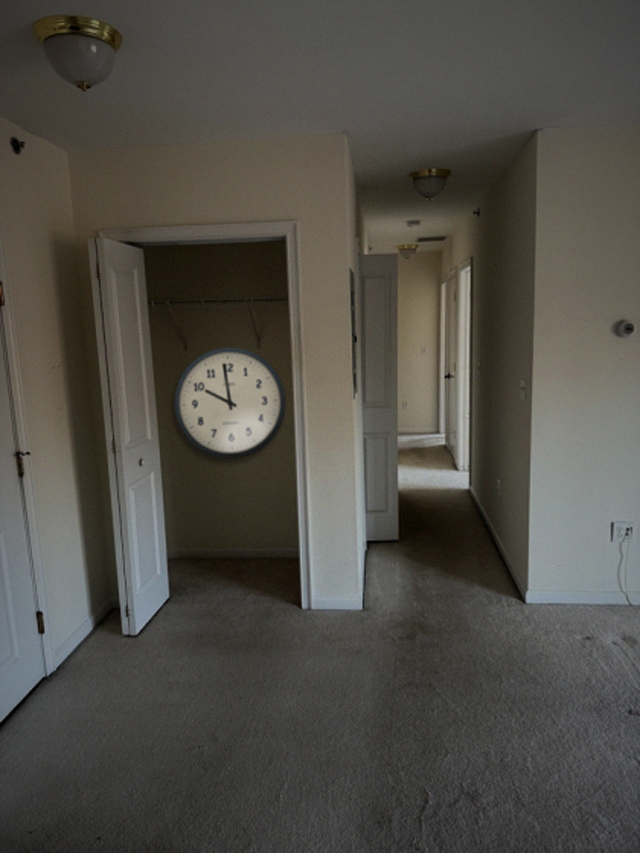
9:59
